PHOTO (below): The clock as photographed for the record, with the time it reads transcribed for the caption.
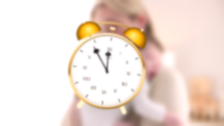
11:54
